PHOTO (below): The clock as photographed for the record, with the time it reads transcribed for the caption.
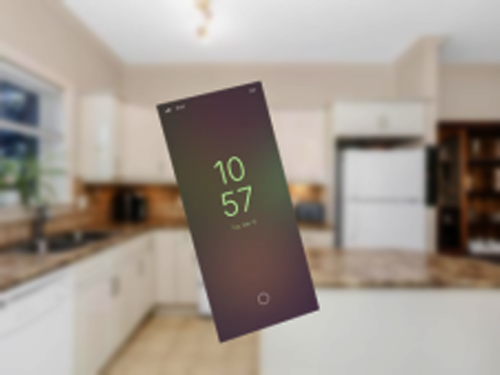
10:57
